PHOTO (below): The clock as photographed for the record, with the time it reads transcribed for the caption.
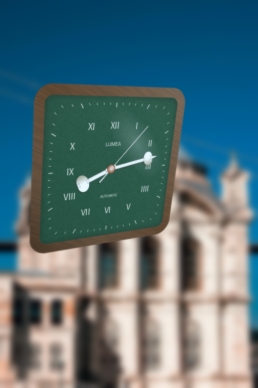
8:13:07
